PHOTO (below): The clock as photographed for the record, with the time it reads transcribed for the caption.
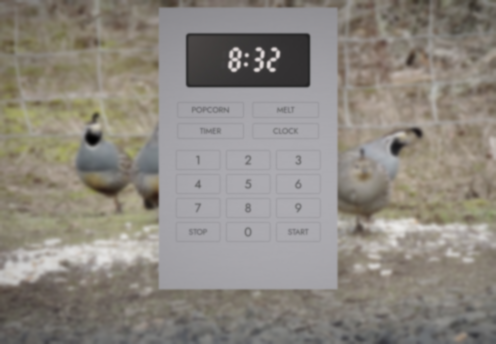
8:32
